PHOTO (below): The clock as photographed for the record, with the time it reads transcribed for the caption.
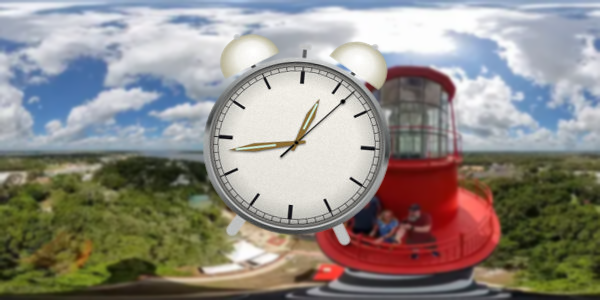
12:43:07
